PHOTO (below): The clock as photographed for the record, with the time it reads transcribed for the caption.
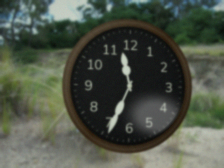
11:34
